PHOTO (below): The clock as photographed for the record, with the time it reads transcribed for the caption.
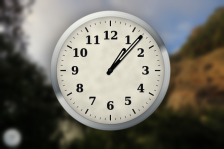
1:07
